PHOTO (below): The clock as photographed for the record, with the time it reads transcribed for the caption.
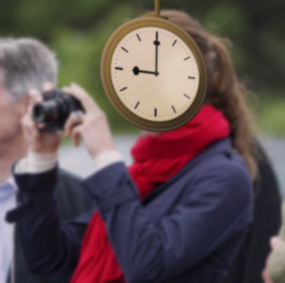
9:00
